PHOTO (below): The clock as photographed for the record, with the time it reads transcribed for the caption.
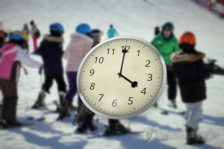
4:00
